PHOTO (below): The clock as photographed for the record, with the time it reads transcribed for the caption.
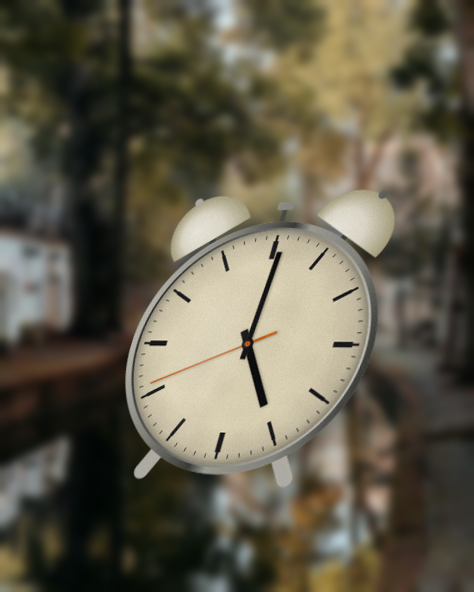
5:00:41
